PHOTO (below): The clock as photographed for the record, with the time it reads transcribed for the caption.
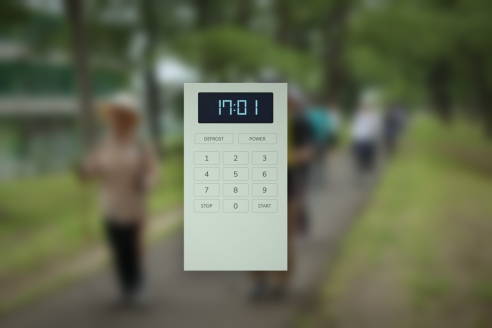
17:01
